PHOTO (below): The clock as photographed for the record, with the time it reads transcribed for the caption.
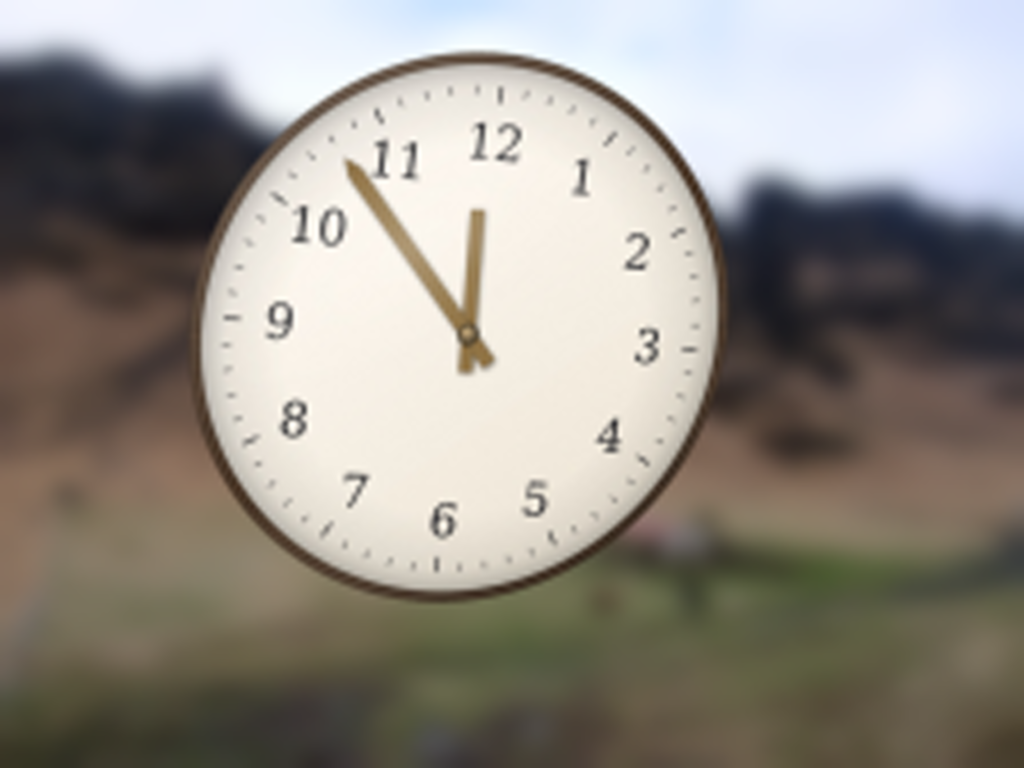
11:53
